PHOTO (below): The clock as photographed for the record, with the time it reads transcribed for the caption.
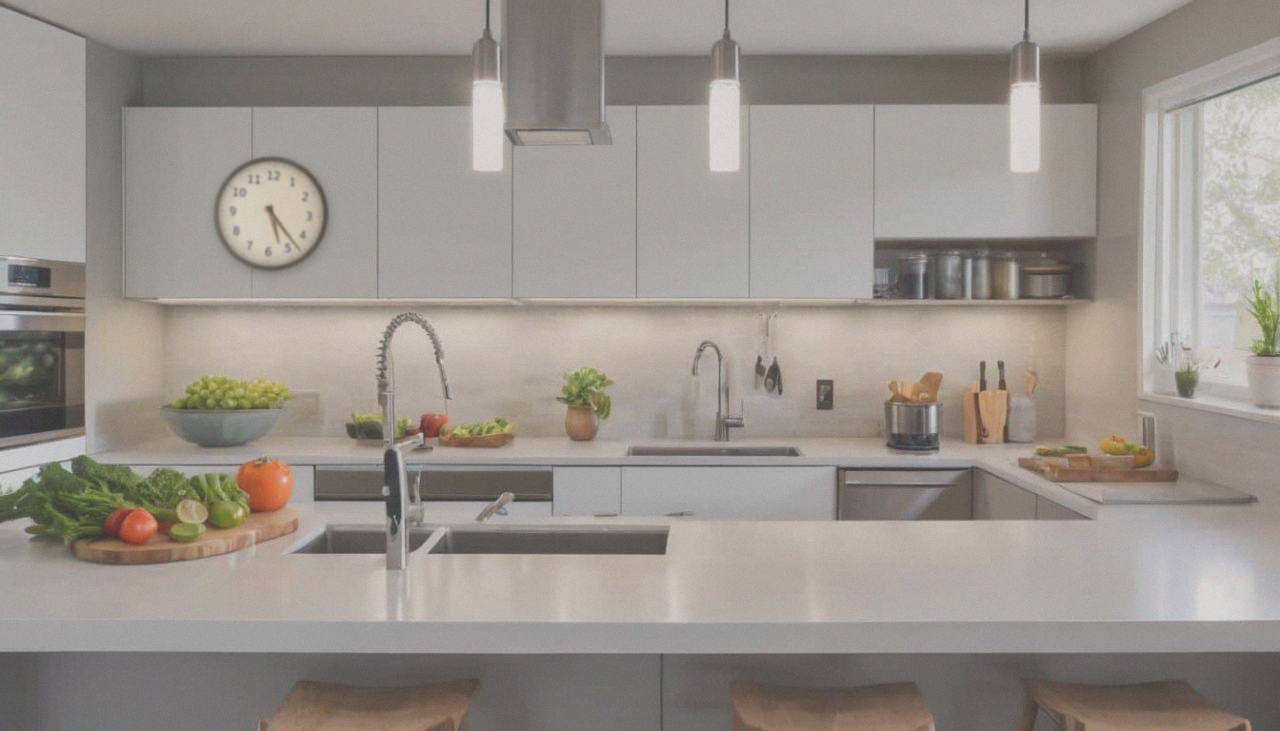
5:23
